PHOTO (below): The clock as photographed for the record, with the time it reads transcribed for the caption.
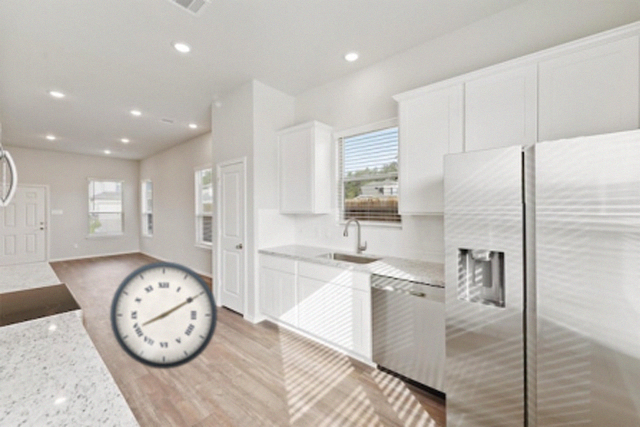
8:10
